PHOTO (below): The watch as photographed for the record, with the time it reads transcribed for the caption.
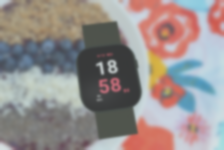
18:58
